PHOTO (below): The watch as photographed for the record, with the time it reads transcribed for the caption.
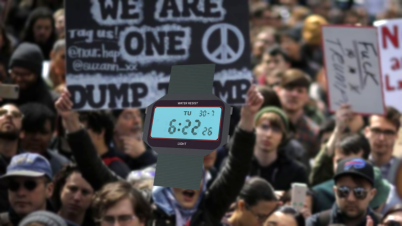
6:22:26
